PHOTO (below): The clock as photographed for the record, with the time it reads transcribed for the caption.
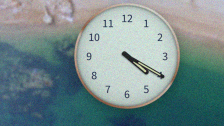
4:20
